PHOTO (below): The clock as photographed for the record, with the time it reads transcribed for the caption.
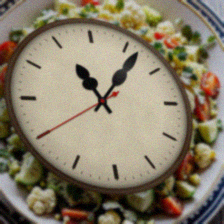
11:06:40
